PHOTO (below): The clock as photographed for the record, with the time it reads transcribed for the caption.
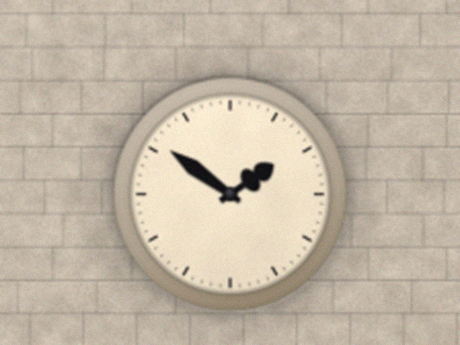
1:51
